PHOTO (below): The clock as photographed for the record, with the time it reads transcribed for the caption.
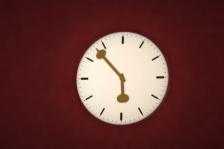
5:53
